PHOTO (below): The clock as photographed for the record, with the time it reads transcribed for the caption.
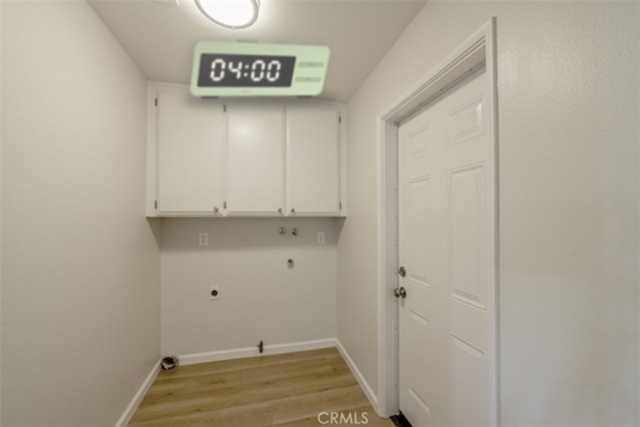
4:00
